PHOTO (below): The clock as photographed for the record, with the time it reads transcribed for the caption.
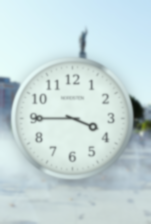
3:45
